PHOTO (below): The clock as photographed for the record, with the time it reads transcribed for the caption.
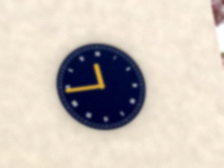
11:44
